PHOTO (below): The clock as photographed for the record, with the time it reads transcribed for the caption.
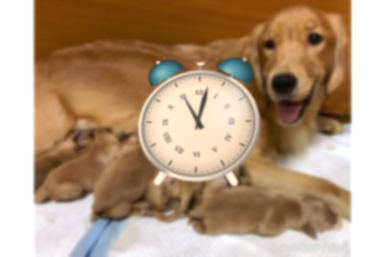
11:02
